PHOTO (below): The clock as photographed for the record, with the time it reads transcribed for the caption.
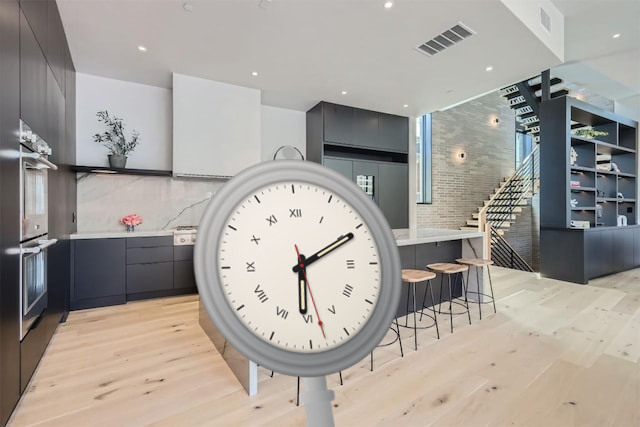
6:10:28
